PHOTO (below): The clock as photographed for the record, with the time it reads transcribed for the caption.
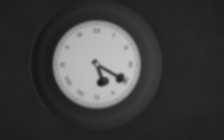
5:20
